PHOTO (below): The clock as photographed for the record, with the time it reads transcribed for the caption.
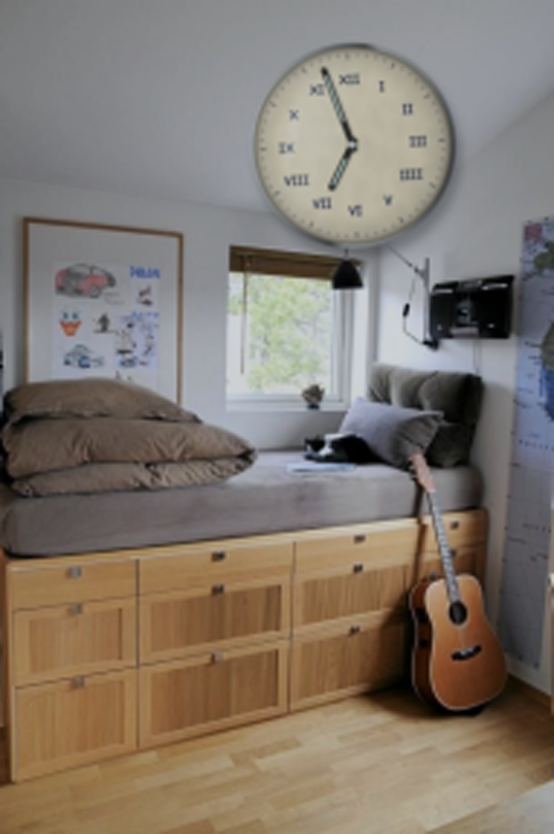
6:57
